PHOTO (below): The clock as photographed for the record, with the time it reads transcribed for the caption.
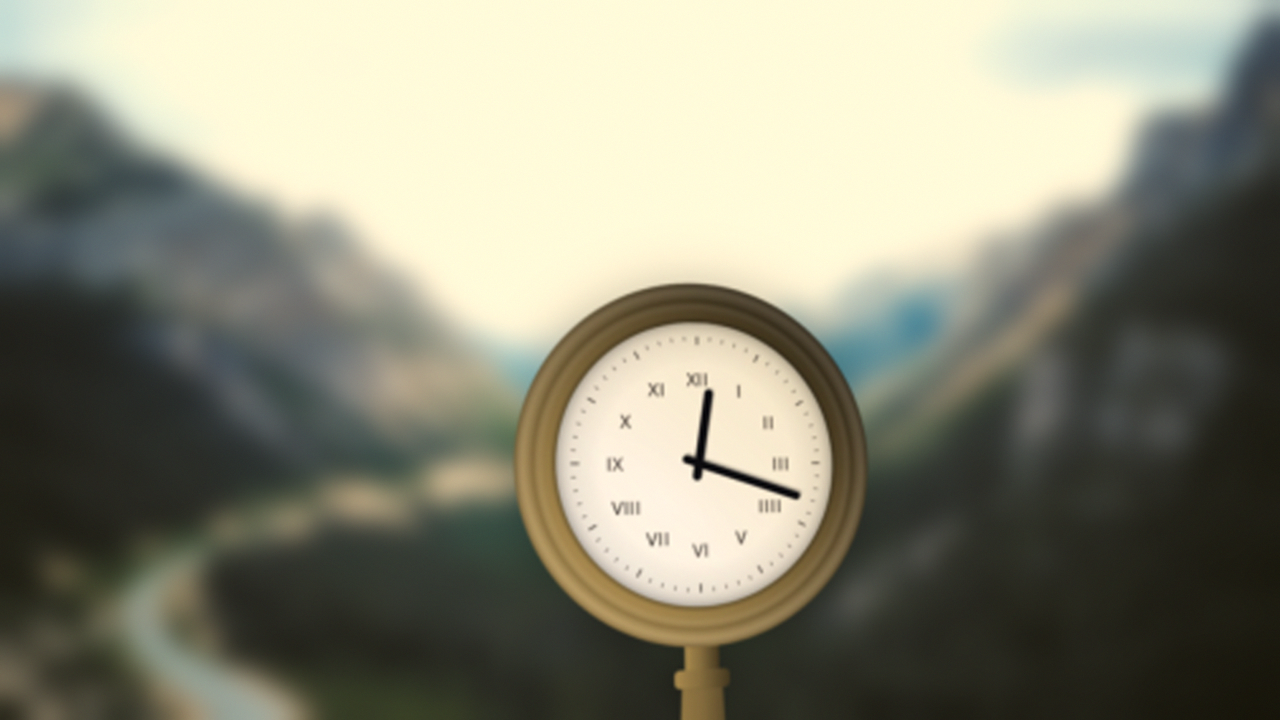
12:18
